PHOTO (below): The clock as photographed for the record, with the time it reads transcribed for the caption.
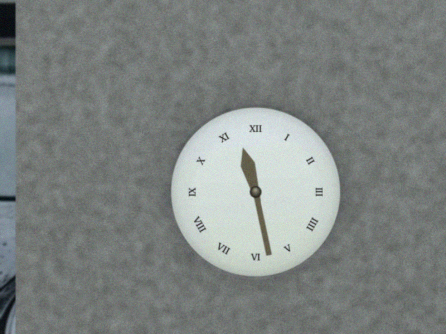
11:28
